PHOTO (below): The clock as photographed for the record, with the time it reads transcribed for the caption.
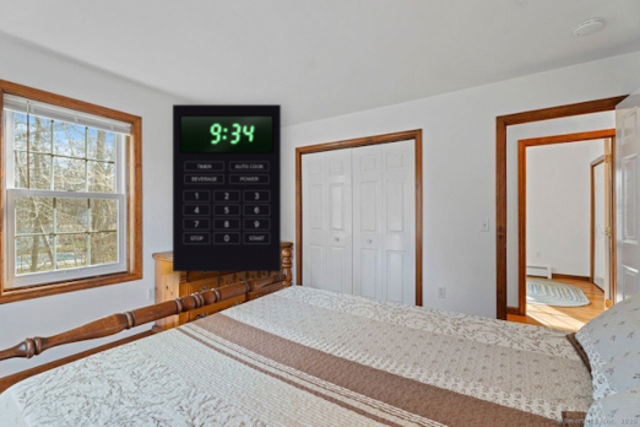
9:34
